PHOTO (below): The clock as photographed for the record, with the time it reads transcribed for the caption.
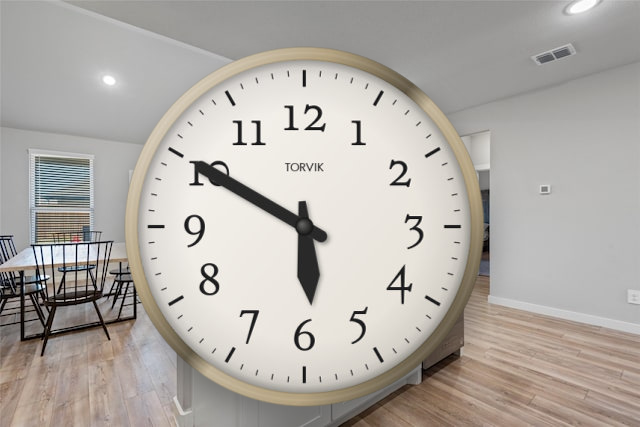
5:50
